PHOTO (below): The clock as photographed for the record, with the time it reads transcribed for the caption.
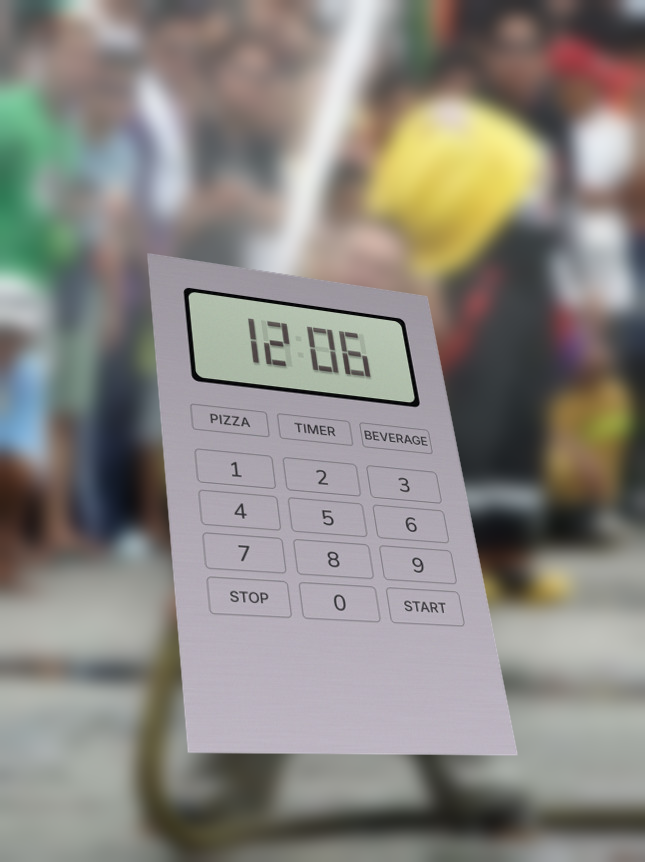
12:06
